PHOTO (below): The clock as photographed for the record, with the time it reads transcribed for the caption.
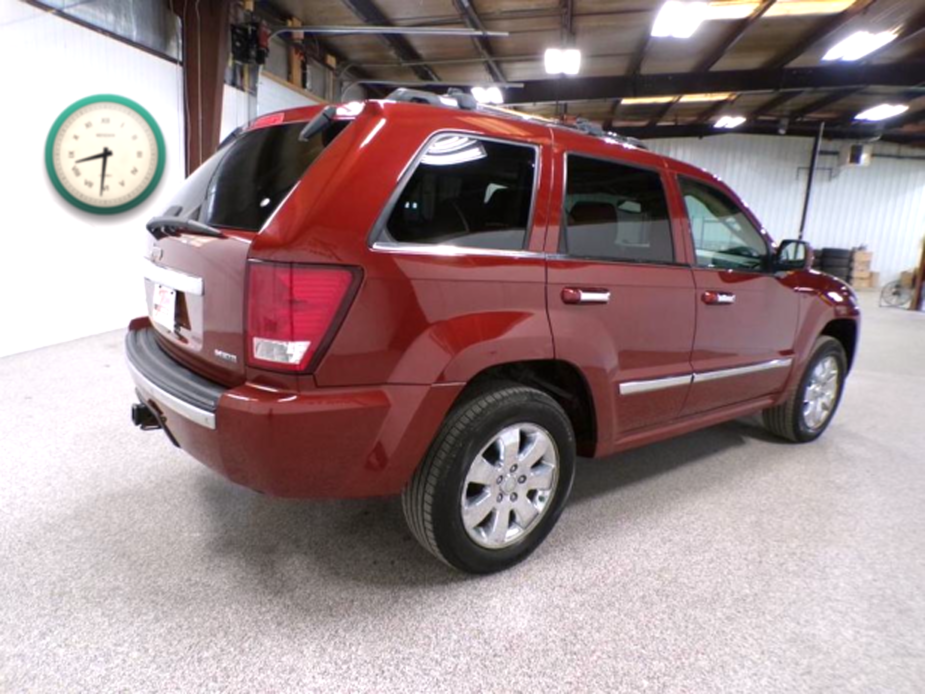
8:31
